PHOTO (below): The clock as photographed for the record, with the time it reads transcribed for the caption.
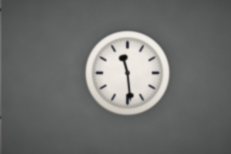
11:29
